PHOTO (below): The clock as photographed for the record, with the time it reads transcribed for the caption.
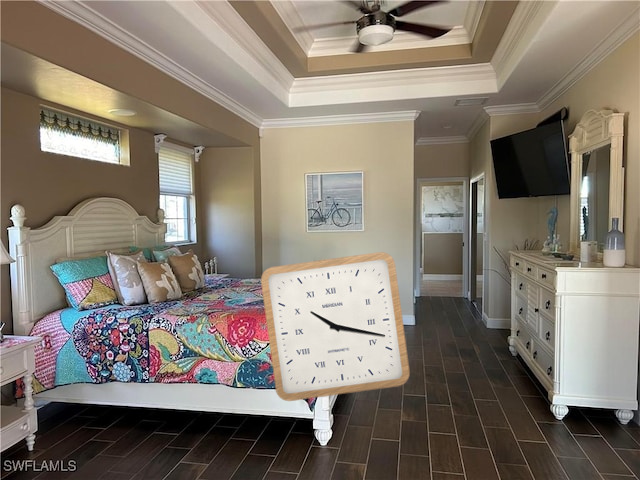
10:18
